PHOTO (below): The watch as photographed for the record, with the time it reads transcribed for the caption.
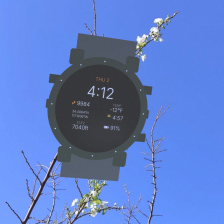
4:12
